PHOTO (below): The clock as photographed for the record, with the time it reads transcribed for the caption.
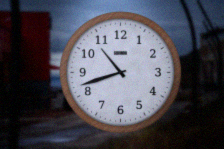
10:42
